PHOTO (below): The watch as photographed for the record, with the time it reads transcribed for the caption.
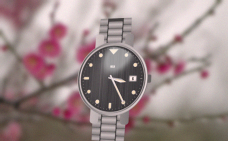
3:25
